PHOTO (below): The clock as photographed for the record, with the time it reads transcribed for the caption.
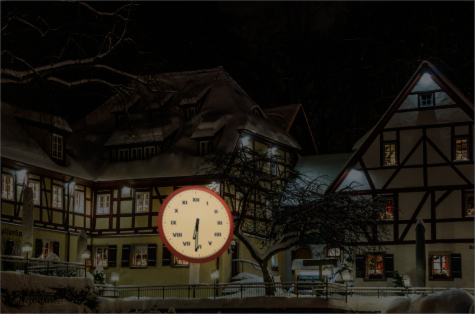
6:31
